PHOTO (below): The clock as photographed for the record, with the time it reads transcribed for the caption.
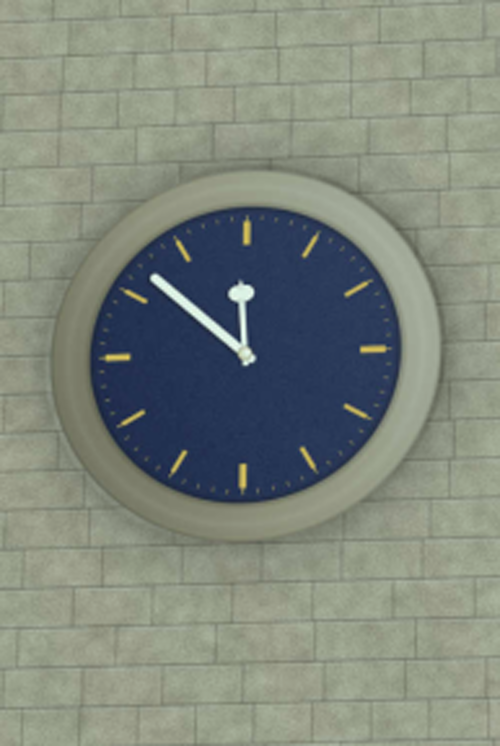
11:52
